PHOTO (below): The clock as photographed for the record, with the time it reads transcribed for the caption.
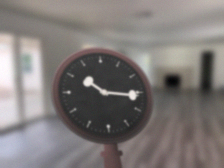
10:16
